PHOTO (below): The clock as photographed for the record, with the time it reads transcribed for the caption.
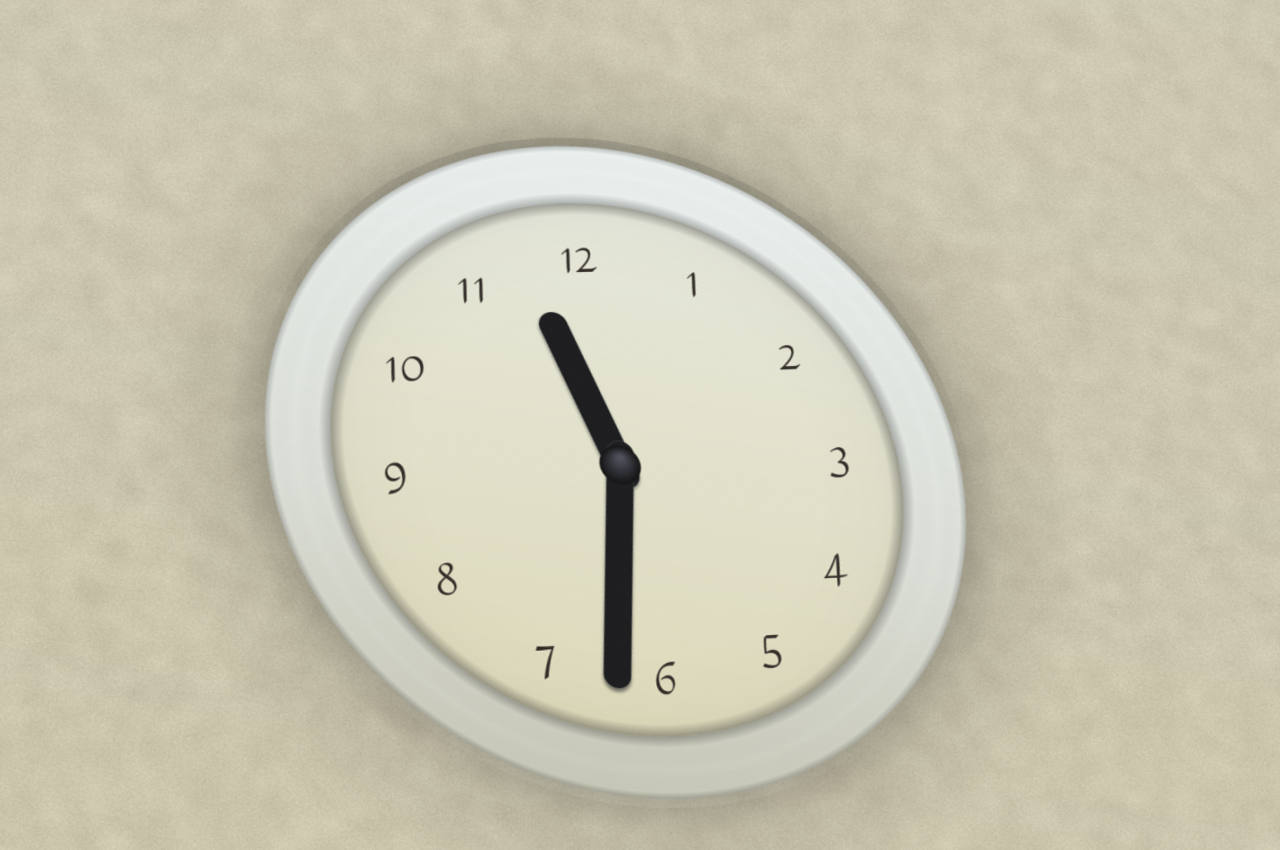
11:32
